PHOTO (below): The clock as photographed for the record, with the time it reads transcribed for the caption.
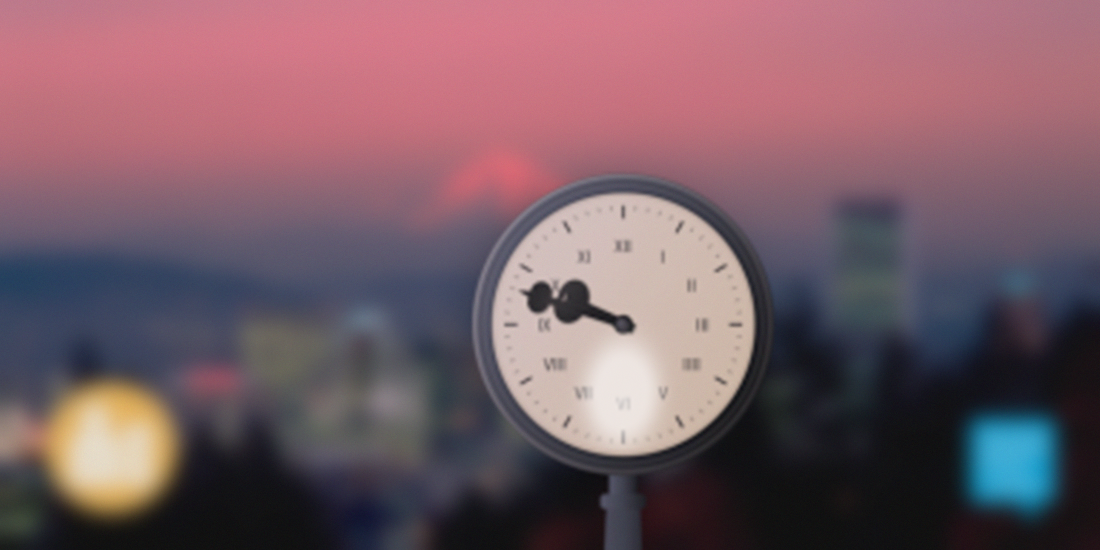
9:48
